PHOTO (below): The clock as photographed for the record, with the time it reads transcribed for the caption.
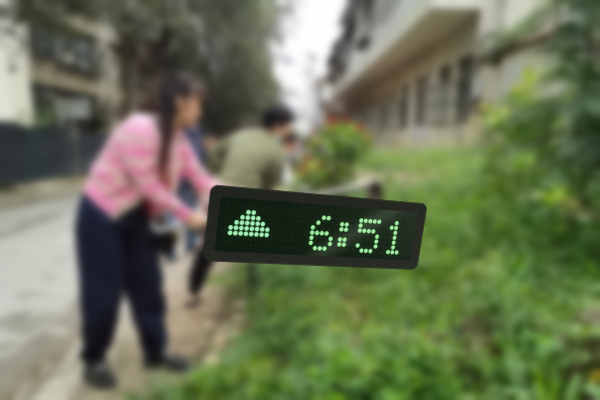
6:51
